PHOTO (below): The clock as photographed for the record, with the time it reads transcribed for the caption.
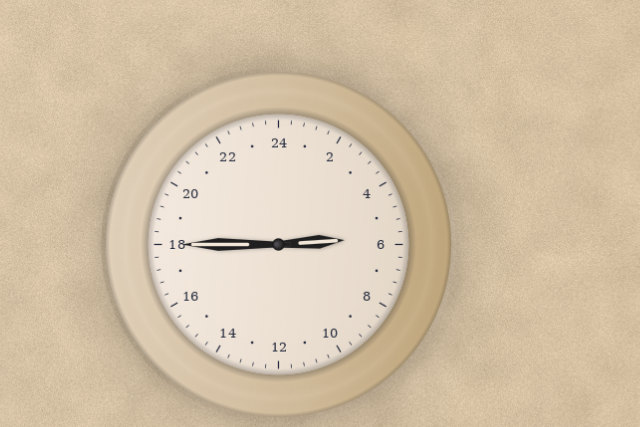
5:45
